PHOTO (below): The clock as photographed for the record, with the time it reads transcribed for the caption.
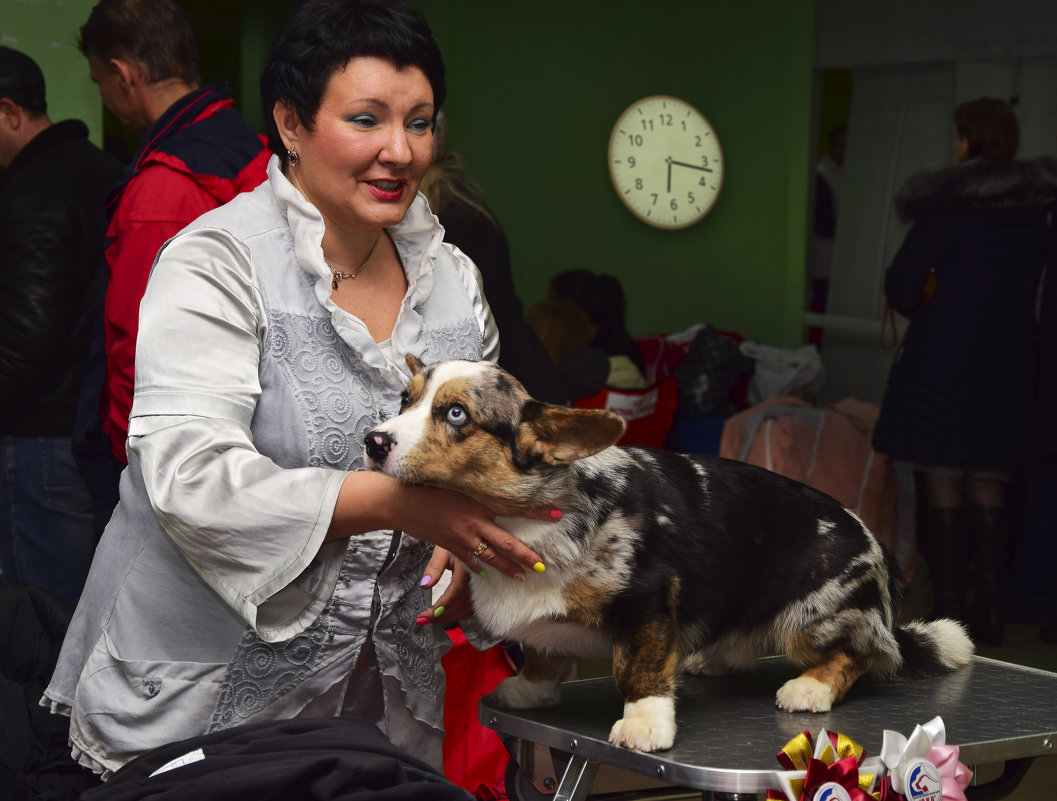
6:17
